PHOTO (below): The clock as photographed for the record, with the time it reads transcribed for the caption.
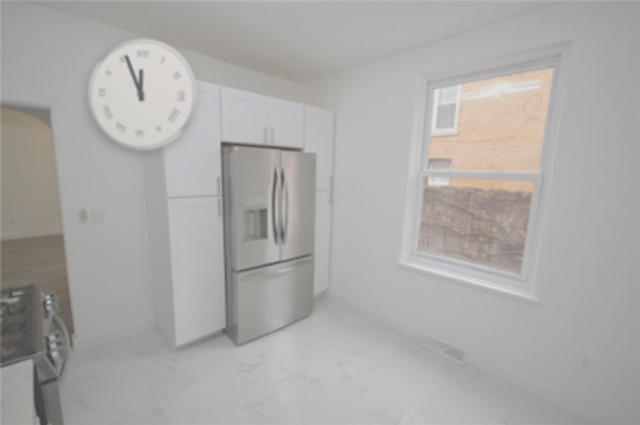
11:56
